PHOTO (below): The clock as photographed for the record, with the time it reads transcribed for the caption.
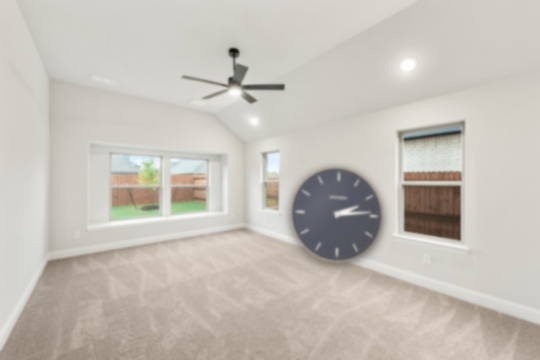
2:14
